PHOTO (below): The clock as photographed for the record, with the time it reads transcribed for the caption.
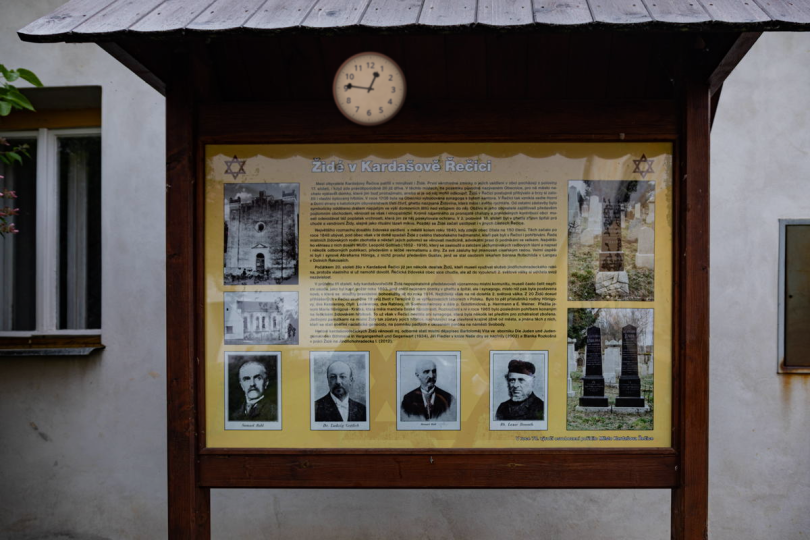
12:46
